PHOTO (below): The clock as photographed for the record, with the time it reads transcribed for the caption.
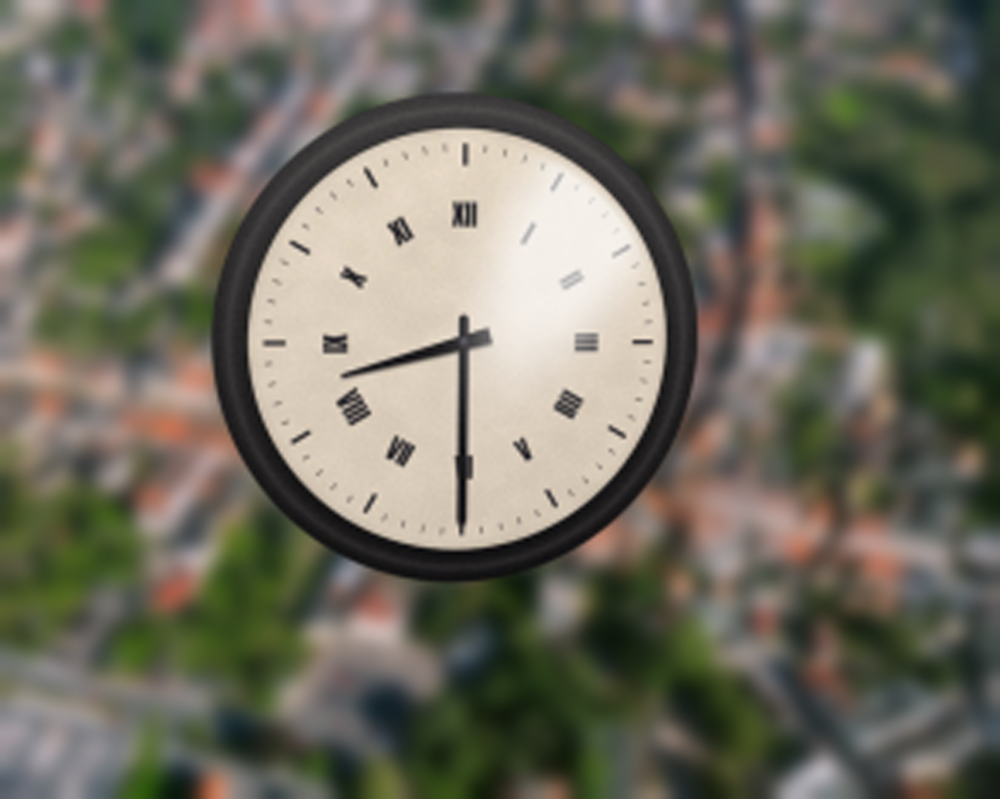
8:30
